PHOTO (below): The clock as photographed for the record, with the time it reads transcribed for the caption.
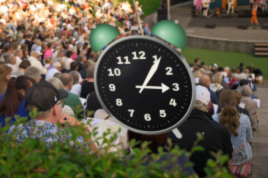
3:06
